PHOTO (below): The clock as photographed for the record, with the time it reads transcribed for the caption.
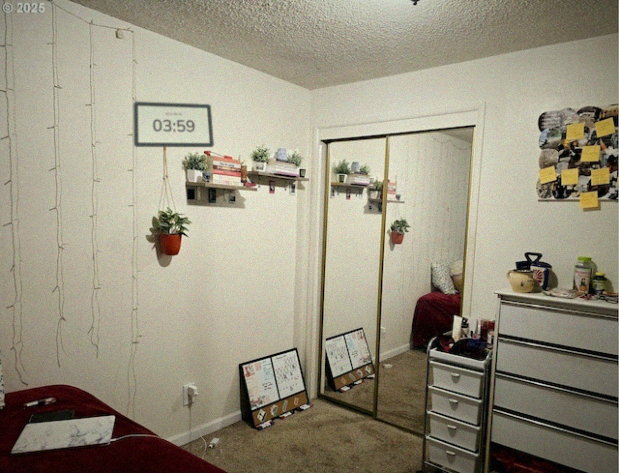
3:59
